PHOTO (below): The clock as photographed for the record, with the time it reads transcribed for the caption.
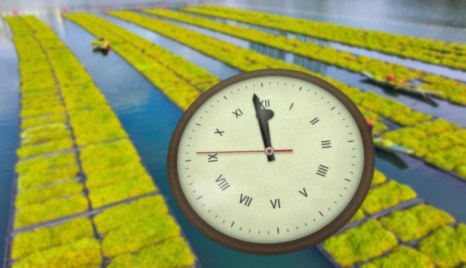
11:58:46
